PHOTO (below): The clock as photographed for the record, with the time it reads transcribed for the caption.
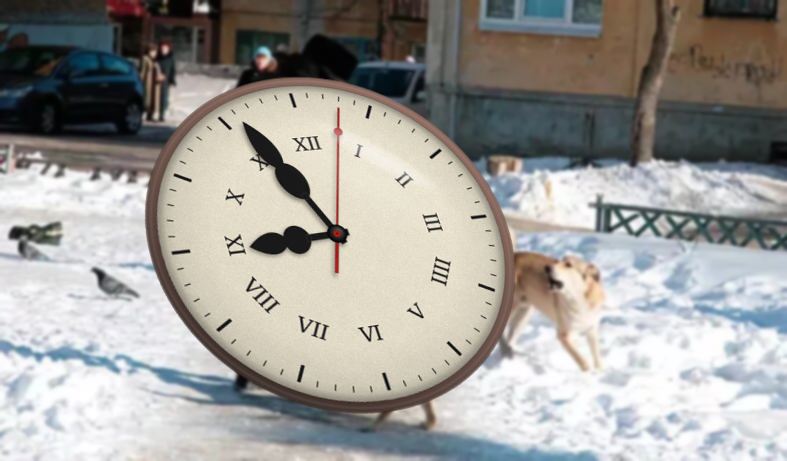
8:56:03
